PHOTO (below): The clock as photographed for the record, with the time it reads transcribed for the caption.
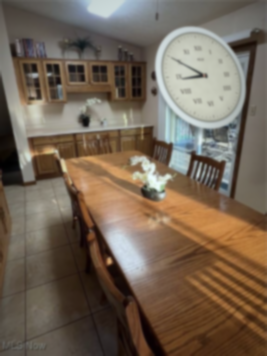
8:50
